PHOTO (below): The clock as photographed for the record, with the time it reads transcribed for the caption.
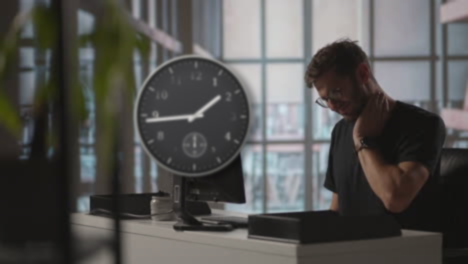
1:44
